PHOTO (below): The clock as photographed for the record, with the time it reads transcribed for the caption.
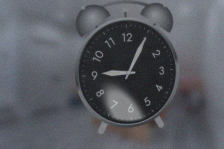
9:05
